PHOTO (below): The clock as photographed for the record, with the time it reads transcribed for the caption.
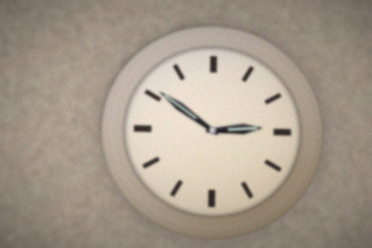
2:51
